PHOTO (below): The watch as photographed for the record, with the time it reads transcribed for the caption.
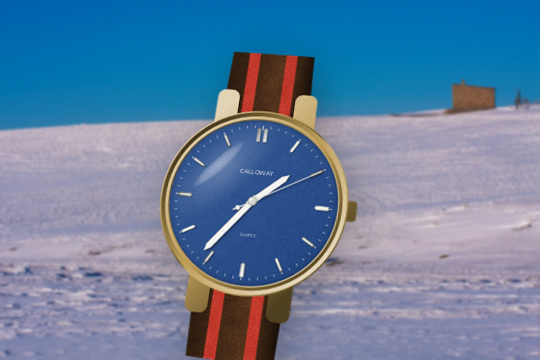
1:36:10
